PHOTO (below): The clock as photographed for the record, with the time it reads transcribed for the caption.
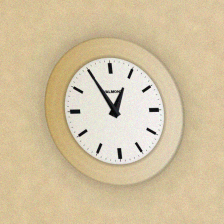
12:55
